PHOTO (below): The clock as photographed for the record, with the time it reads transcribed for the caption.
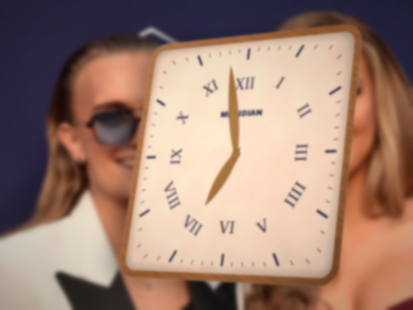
6:58
